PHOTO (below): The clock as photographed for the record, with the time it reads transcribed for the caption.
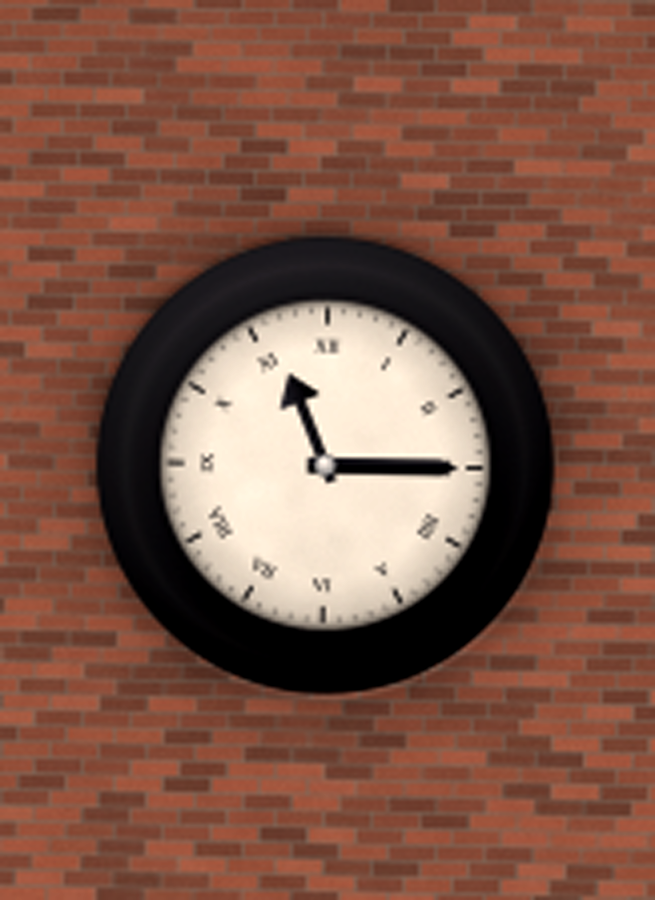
11:15
